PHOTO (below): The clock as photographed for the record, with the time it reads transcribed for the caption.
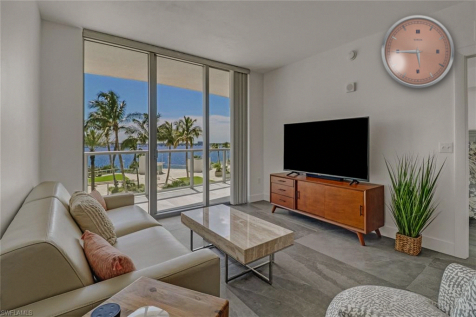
5:45
